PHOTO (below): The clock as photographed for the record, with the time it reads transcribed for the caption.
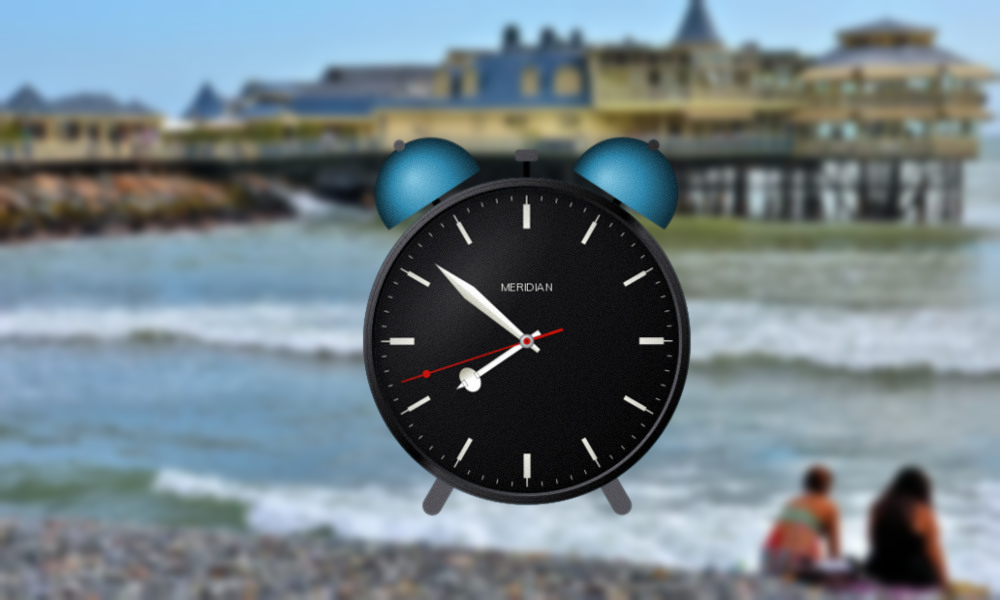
7:51:42
